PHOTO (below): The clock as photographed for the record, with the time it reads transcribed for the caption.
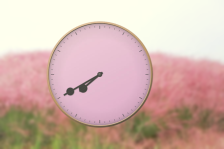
7:40
